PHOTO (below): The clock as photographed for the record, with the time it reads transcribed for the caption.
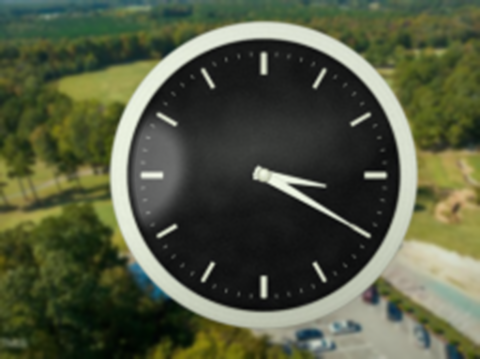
3:20
